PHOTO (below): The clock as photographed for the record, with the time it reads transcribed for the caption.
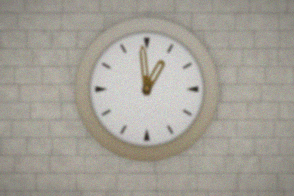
12:59
